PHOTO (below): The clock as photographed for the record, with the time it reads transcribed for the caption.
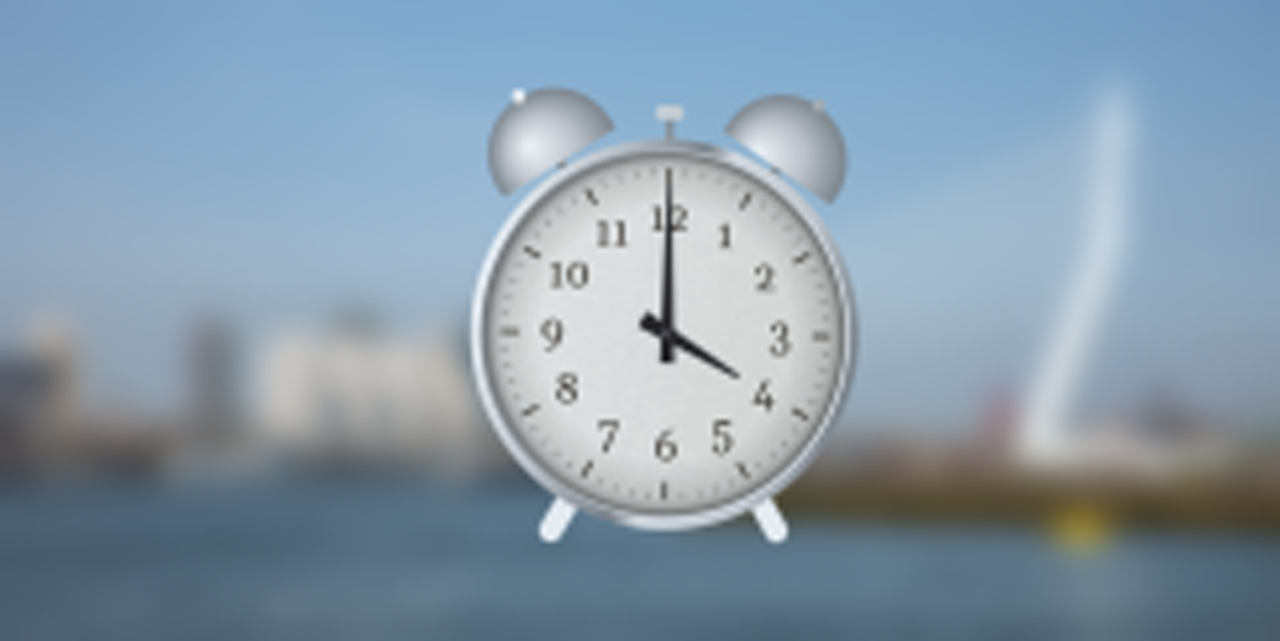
4:00
